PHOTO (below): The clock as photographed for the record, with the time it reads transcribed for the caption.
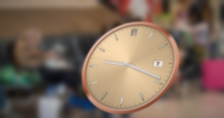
9:19
